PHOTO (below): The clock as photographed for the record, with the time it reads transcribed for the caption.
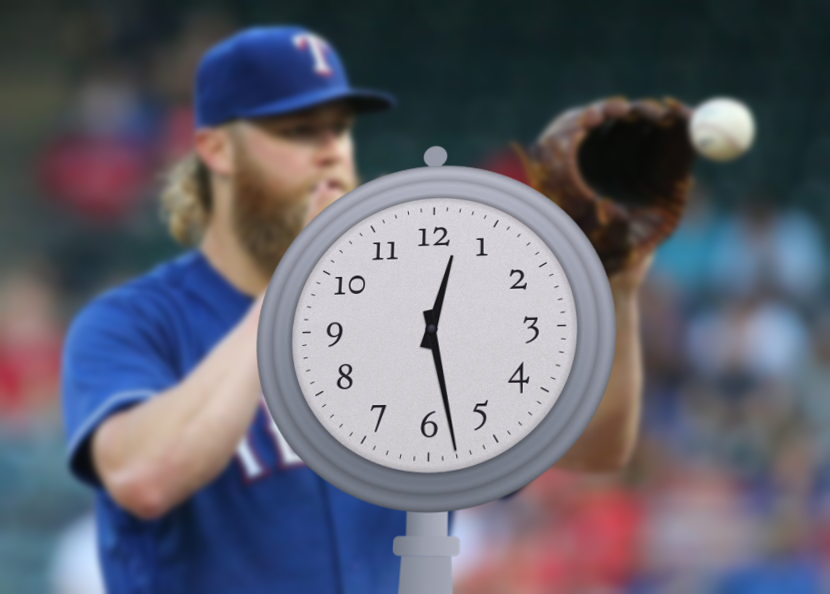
12:28
